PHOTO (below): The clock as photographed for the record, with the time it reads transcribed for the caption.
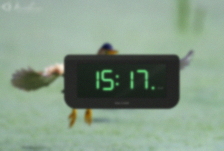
15:17
